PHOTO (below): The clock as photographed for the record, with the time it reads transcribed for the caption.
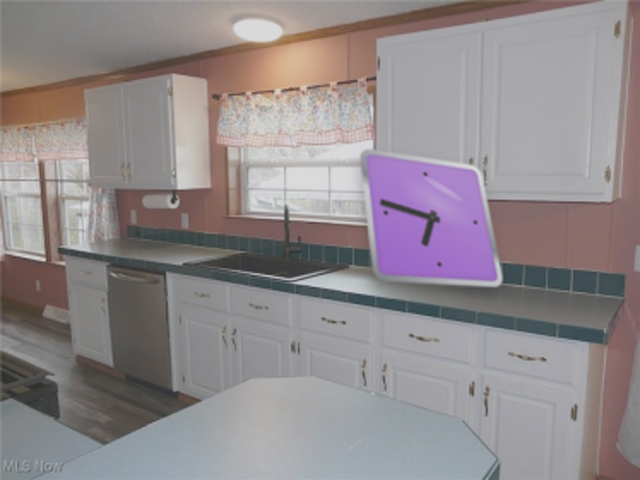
6:47
